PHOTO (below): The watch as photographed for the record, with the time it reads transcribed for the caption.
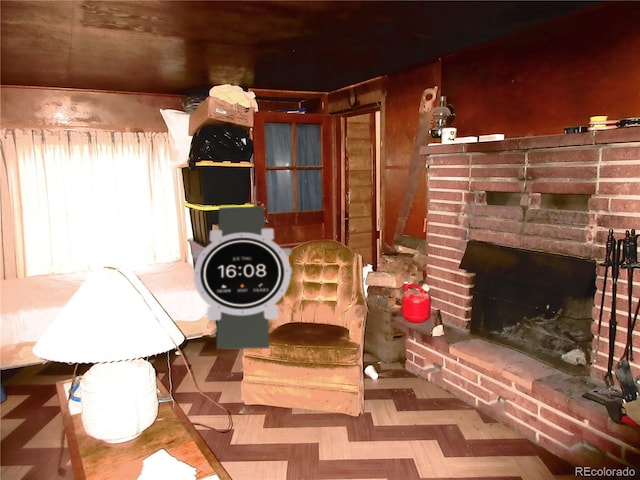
16:08
